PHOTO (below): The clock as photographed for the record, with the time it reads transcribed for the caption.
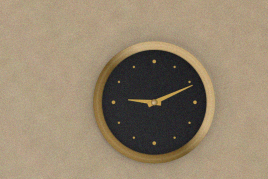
9:11
